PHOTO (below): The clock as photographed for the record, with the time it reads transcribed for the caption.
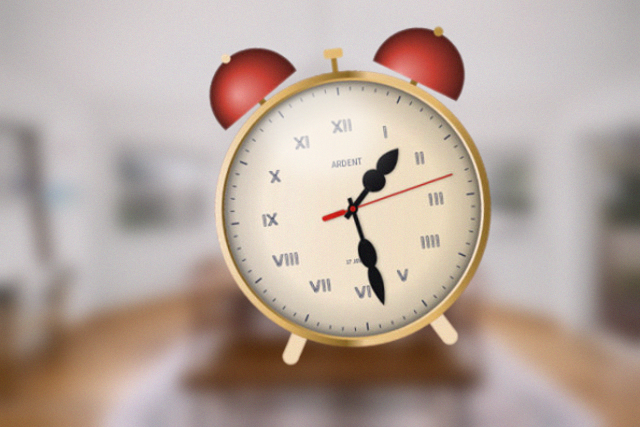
1:28:13
